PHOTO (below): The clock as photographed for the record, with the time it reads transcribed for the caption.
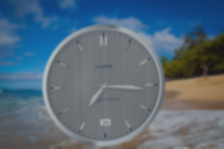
7:16
